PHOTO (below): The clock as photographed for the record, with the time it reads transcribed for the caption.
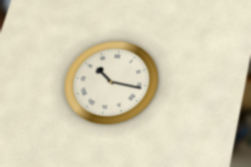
10:16
